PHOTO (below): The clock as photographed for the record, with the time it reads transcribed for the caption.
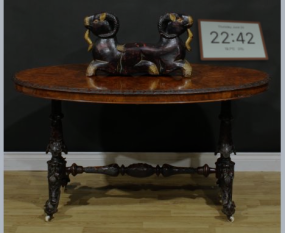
22:42
